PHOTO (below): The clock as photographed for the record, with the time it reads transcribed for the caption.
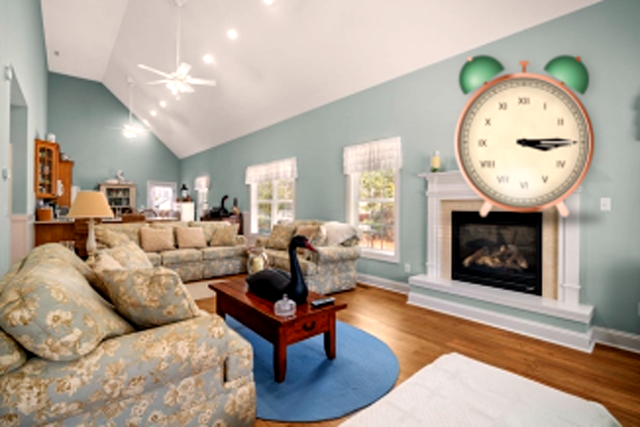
3:15
